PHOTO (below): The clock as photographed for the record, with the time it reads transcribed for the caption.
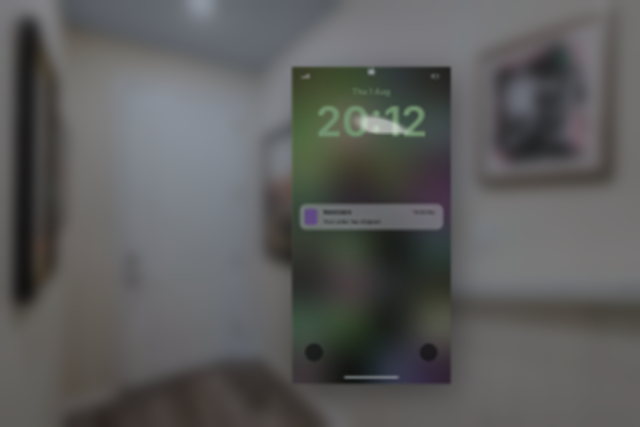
20:12
